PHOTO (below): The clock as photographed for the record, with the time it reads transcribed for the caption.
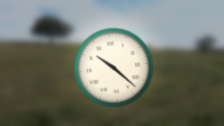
10:23
